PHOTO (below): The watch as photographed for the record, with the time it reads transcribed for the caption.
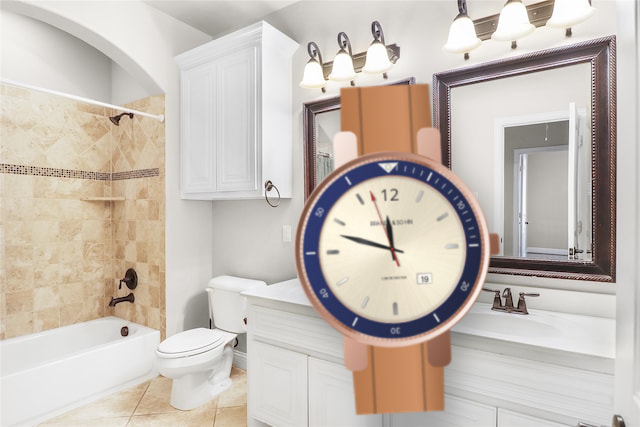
11:47:57
